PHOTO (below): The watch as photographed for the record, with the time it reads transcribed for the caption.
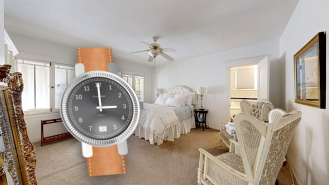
3:00
